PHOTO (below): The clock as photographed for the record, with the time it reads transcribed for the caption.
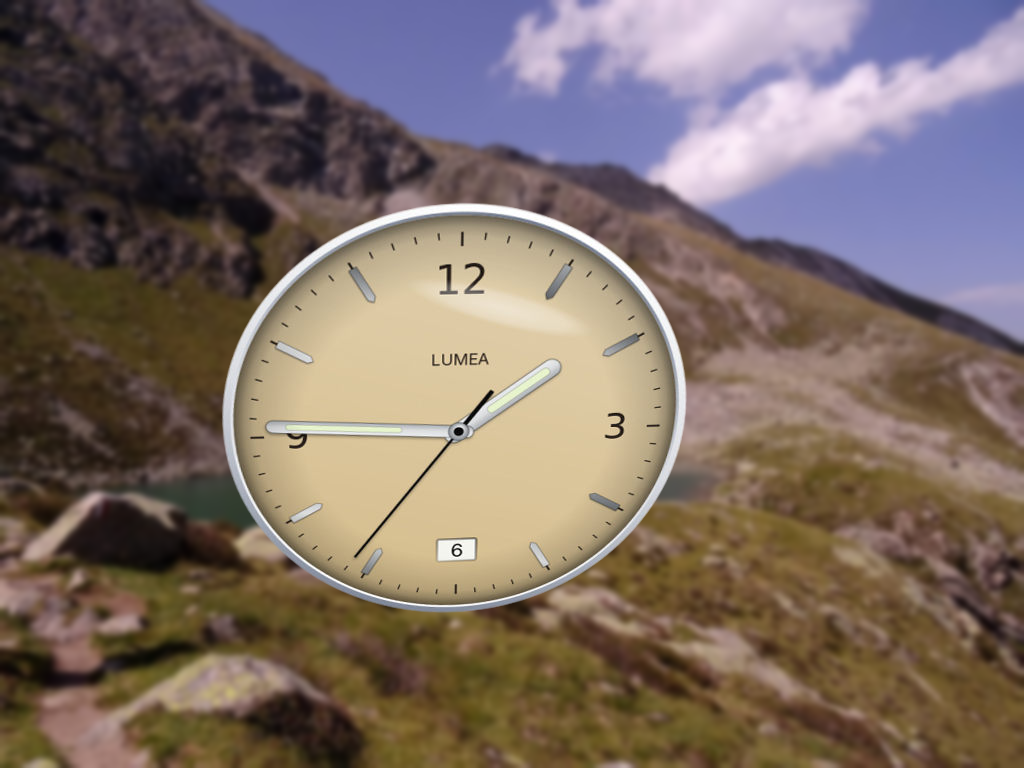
1:45:36
